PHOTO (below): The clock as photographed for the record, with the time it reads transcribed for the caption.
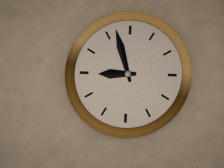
8:57
